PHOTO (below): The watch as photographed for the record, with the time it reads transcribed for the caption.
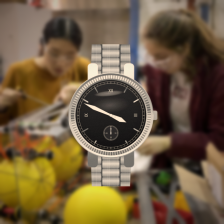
3:49
